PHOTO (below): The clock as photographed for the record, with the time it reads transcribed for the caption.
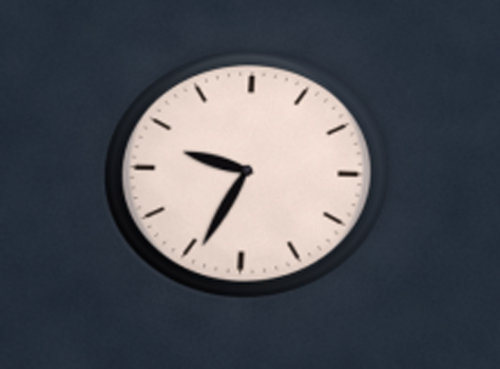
9:34
